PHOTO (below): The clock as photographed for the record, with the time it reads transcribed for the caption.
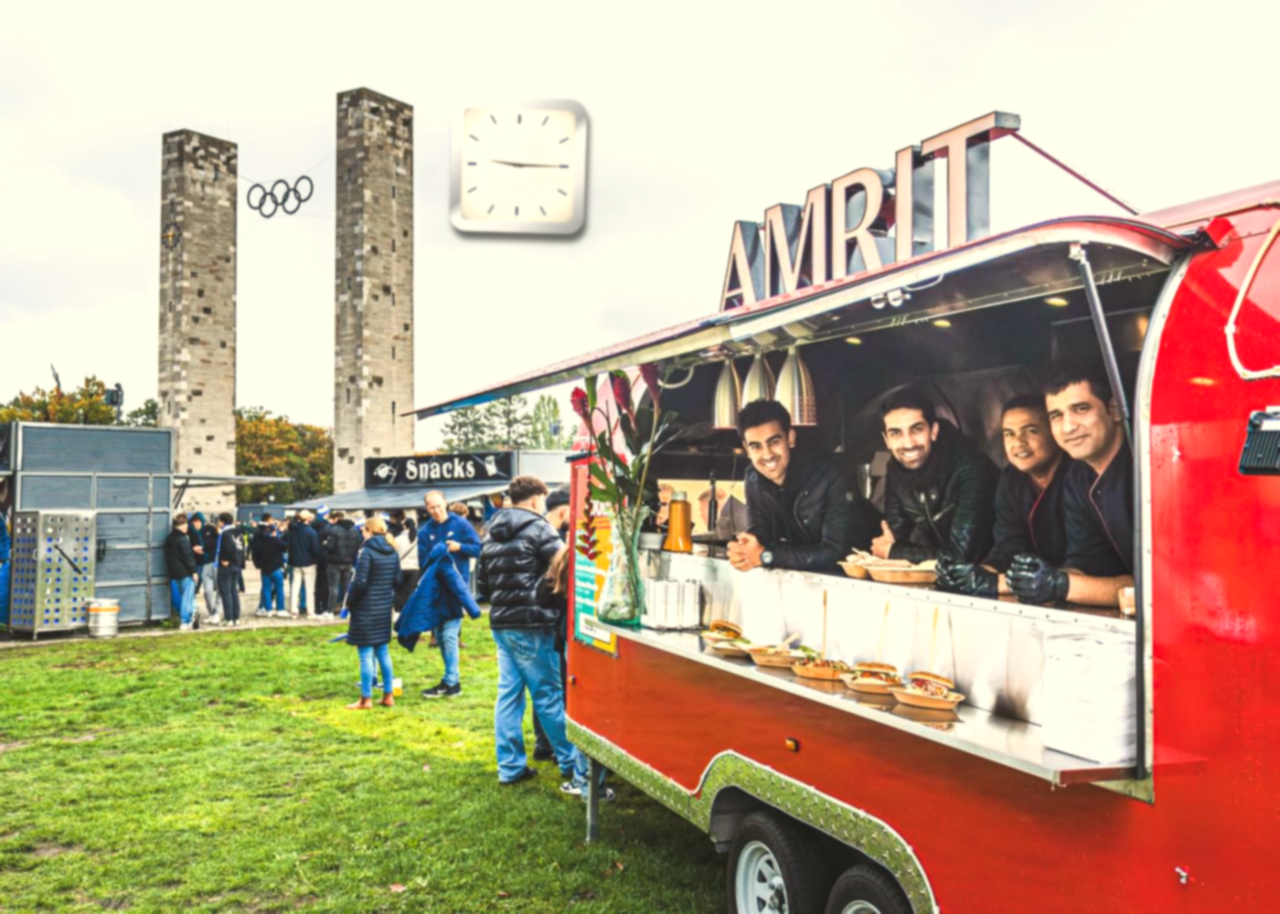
9:15
